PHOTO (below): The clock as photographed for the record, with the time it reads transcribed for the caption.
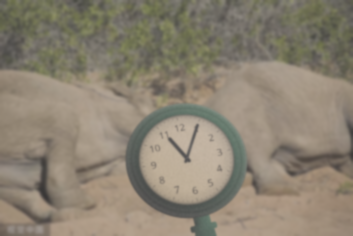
11:05
